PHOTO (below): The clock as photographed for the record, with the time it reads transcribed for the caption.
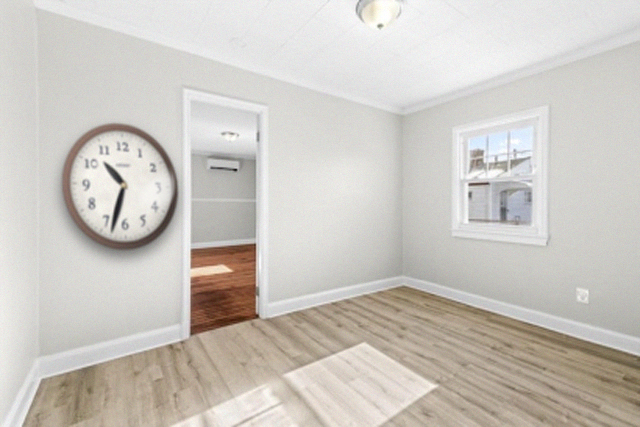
10:33
